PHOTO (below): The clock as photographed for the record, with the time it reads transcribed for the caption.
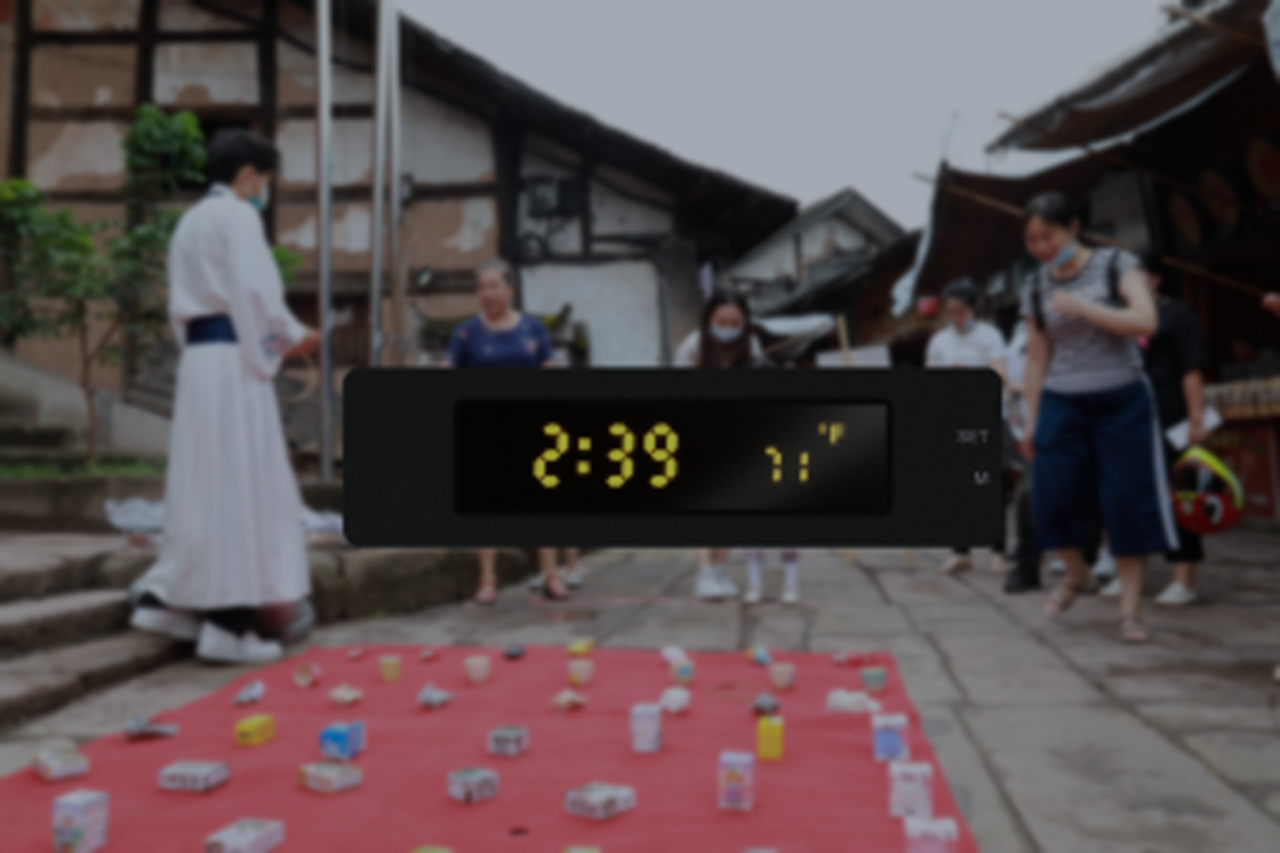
2:39
